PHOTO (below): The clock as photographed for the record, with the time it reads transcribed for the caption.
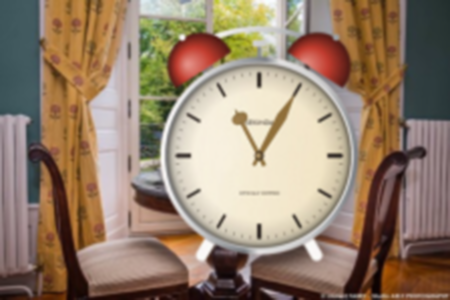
11:05
